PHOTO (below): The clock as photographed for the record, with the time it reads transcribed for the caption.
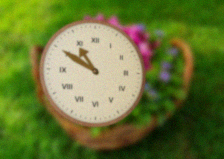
10:50
